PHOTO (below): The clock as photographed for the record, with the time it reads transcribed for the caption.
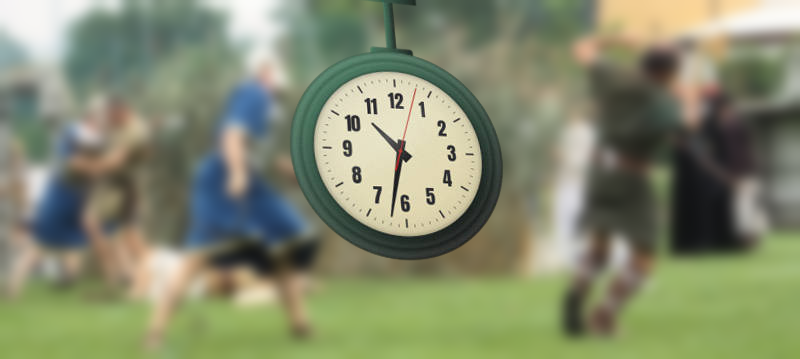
10:32:03
